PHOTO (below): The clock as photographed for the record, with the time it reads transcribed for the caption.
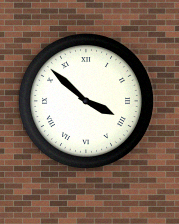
3:52
